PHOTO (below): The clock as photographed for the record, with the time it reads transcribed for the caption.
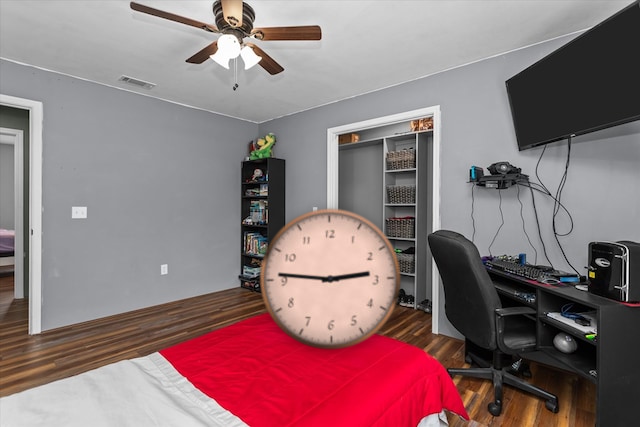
2:46
